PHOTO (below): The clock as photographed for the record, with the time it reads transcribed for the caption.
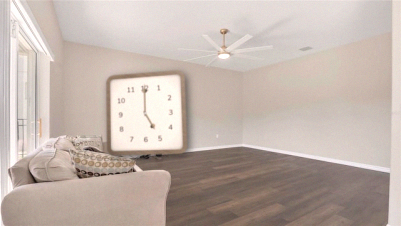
5:00
